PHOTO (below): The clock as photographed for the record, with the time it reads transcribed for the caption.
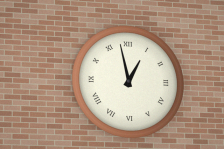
12:58
